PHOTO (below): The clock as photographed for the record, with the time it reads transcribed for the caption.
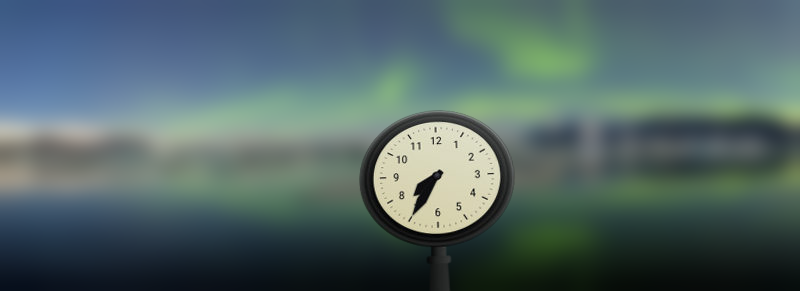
7:35
